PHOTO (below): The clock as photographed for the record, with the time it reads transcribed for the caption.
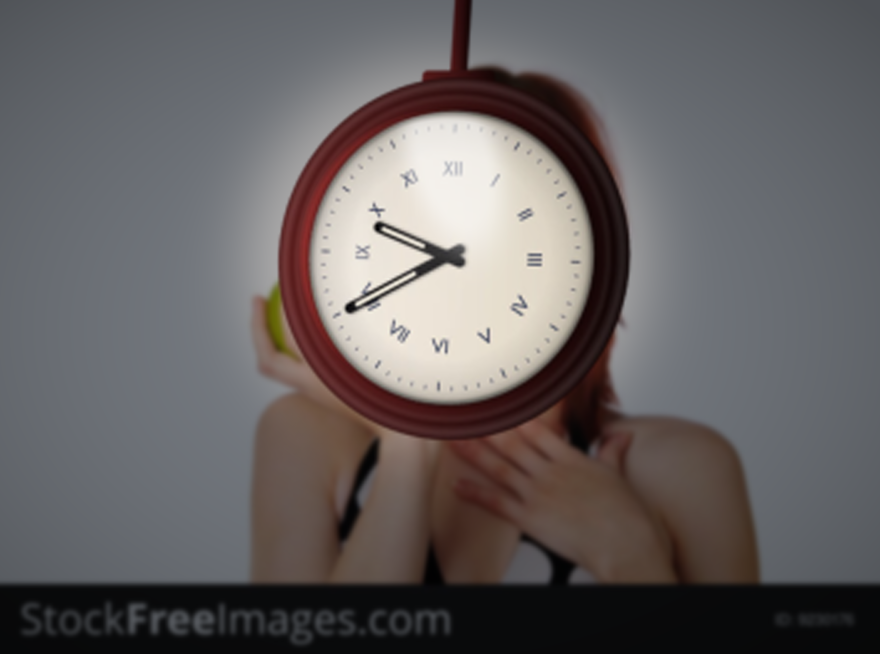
9:40
